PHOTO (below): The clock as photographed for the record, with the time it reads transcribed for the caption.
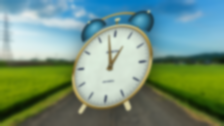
12:58
